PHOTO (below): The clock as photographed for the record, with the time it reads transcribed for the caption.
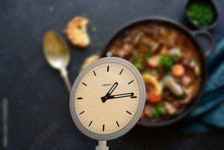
1:14
